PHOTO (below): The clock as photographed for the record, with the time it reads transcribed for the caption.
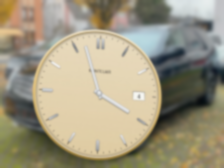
3:57
